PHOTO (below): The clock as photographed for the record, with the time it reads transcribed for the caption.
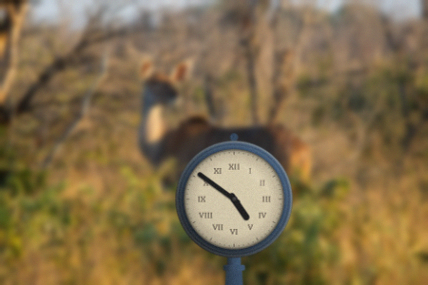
4:51
